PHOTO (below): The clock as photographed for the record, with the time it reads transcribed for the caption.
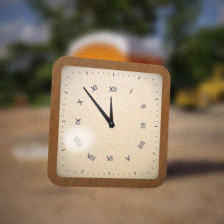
11:53
